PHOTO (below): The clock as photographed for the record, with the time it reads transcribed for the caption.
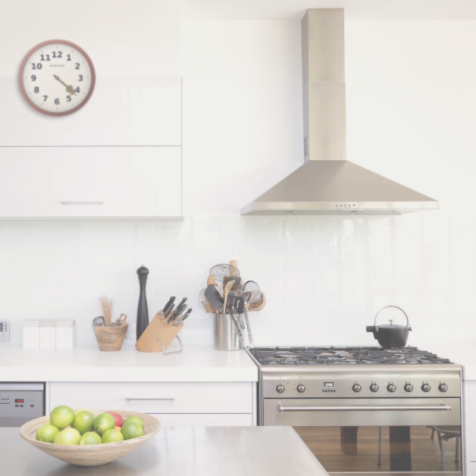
4:22
